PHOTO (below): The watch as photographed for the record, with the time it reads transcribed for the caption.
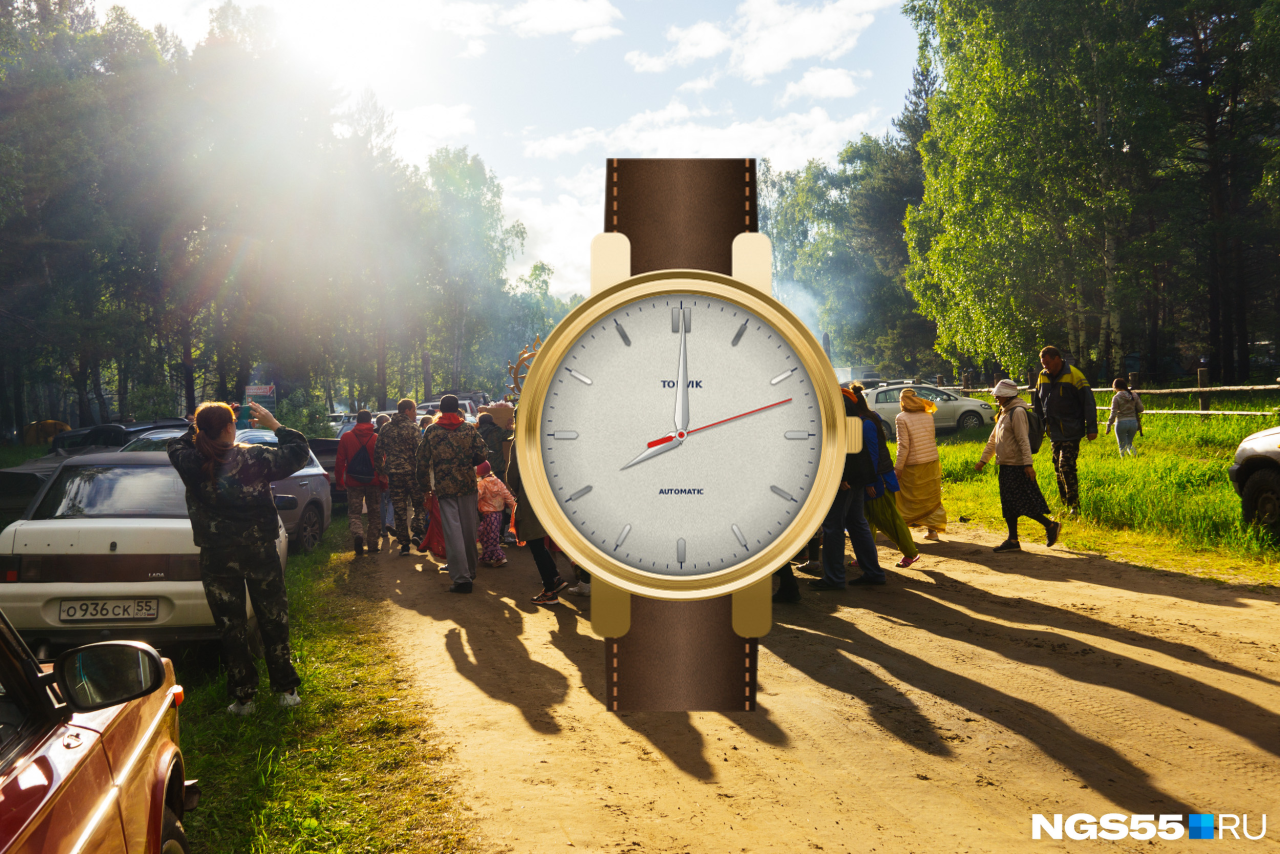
8:00:12
